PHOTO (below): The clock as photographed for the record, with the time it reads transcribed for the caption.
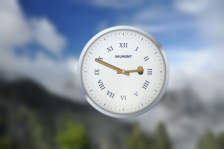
2:49
